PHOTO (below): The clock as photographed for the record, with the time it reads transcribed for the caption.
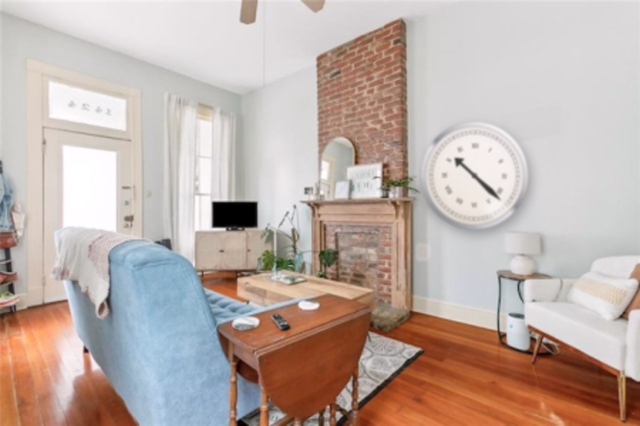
10:22
